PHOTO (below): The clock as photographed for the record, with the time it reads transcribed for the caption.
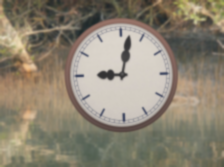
9:02
